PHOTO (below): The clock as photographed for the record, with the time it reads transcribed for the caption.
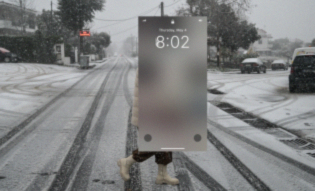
8:02
